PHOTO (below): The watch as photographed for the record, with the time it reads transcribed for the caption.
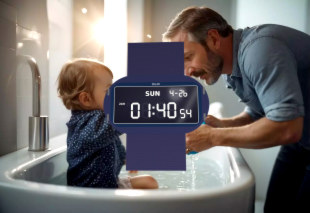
1:40:54
